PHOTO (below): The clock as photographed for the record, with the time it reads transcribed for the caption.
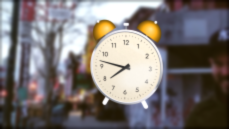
7:47
